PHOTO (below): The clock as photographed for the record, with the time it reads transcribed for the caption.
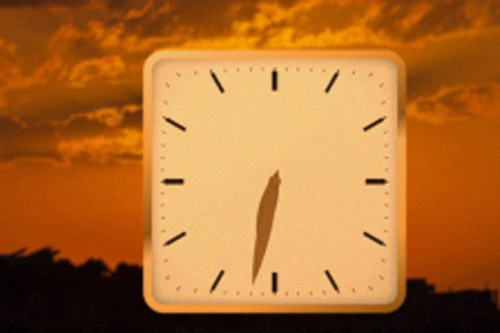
6:32
